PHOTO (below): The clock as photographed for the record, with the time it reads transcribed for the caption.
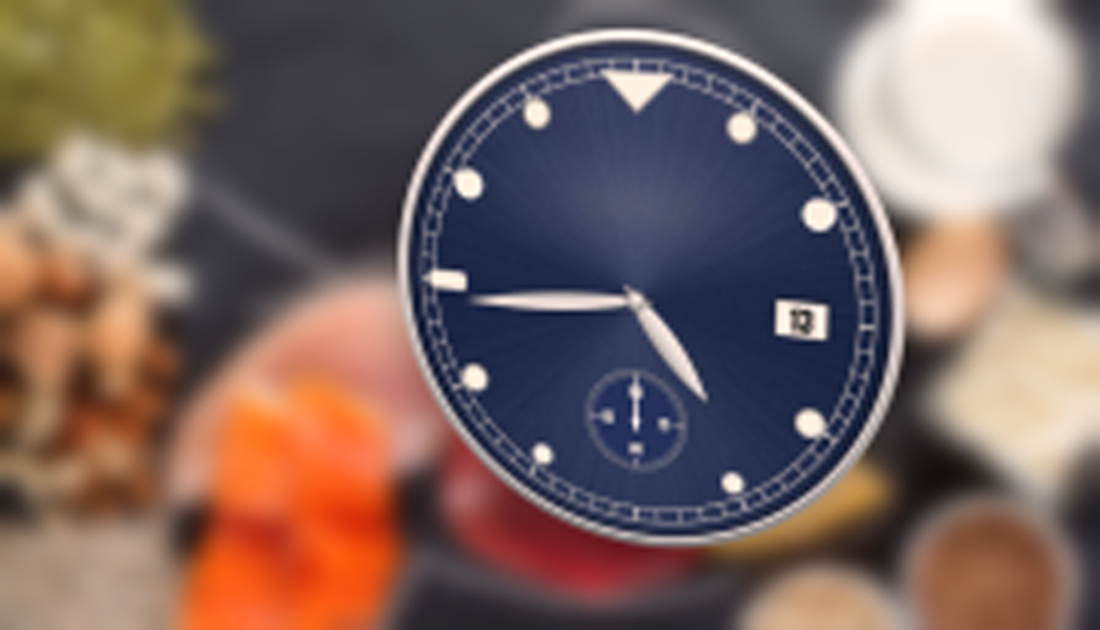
4:44
